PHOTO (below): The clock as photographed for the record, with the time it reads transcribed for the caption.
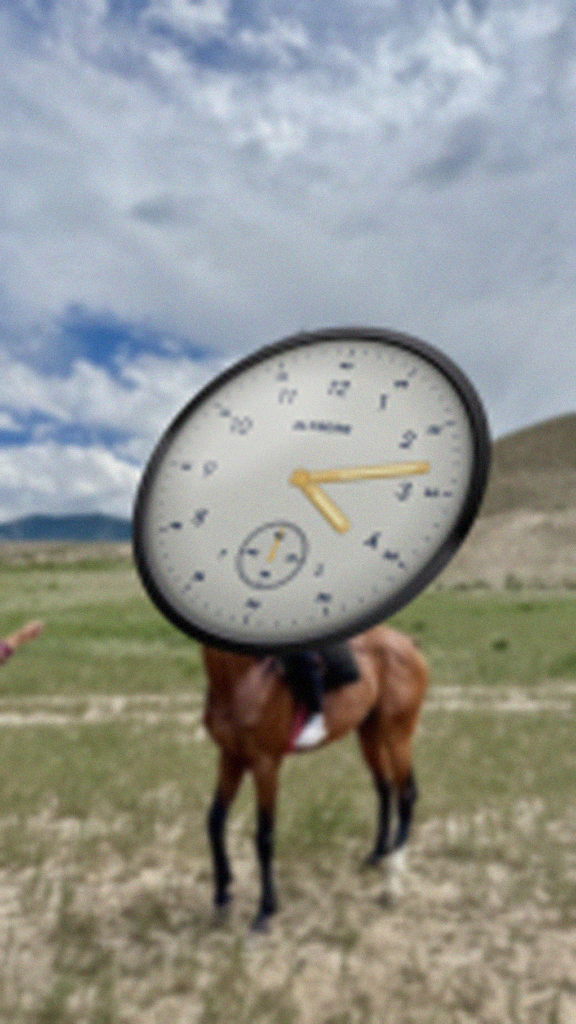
4:13
